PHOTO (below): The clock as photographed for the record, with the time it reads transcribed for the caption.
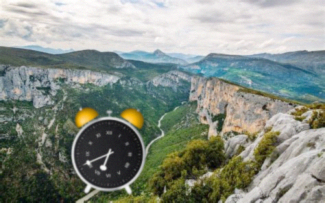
6:41
